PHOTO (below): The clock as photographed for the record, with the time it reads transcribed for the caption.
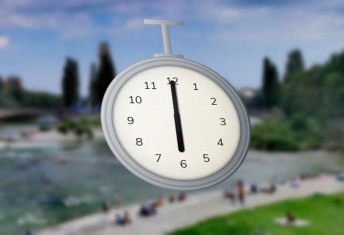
6:00
